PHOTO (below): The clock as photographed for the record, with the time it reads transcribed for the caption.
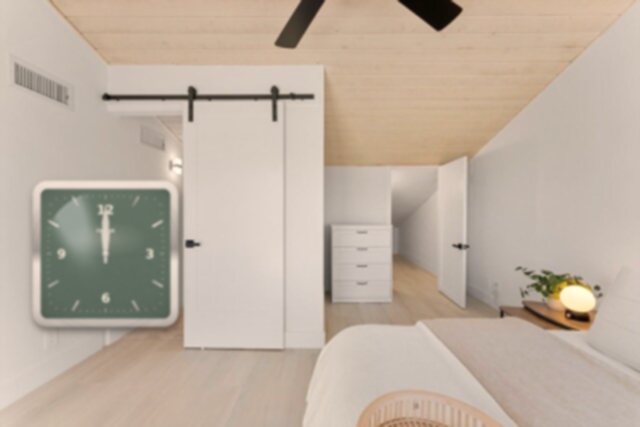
12:00
